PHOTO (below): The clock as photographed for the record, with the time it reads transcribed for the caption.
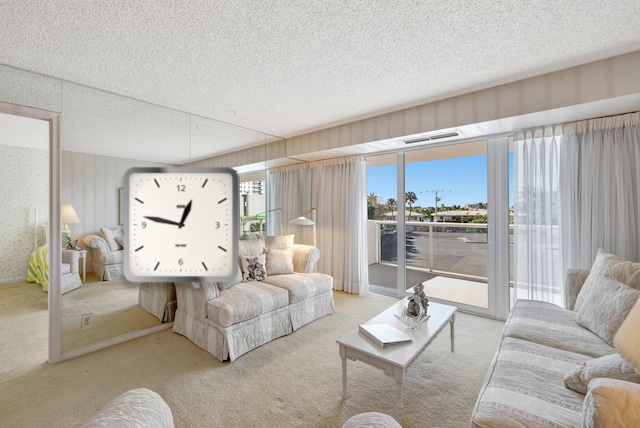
12:47
